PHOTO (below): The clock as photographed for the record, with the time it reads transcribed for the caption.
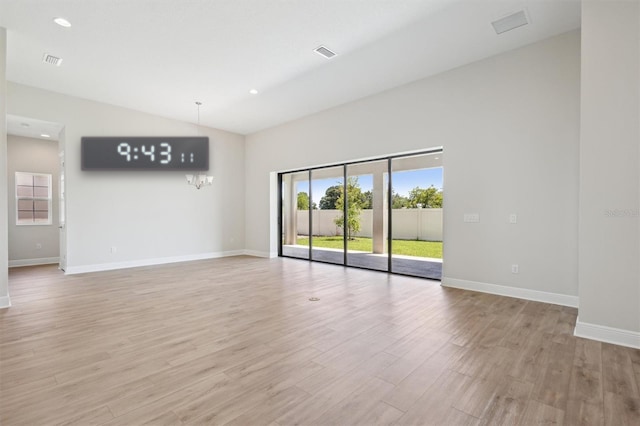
9:43:11
